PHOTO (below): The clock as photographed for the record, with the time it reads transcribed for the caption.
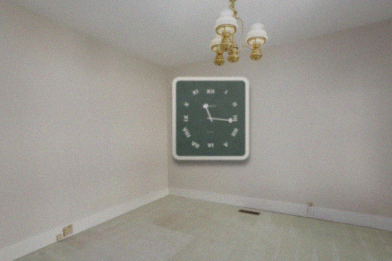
11:16
